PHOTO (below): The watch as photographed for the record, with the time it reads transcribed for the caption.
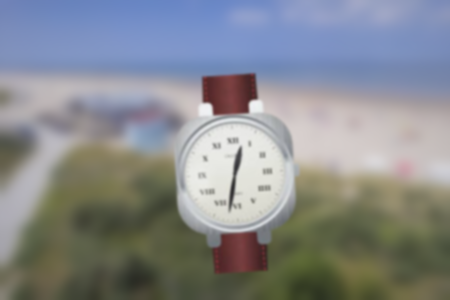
12:32
